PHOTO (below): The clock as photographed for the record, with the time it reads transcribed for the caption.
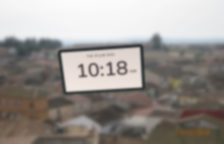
10:18
